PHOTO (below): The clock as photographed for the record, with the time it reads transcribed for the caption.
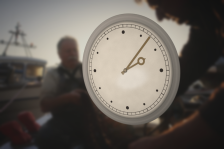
2:07
